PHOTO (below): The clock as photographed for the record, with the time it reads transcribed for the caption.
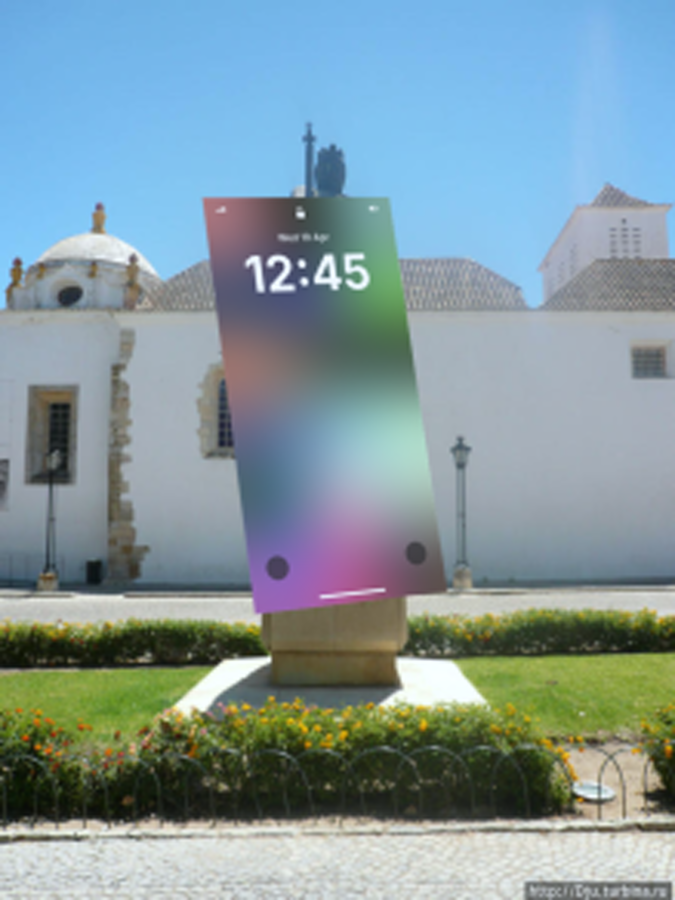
12:45
